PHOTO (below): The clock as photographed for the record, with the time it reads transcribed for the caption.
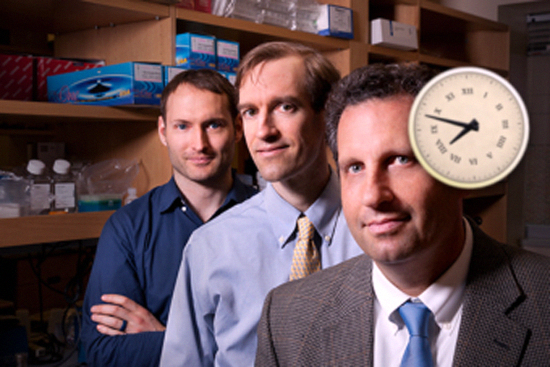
7:48
